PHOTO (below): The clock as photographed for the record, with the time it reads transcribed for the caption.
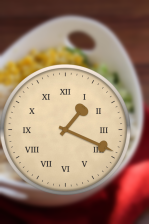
1:19
